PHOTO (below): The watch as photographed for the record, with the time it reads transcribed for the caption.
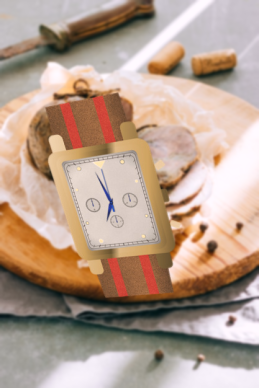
6:58
